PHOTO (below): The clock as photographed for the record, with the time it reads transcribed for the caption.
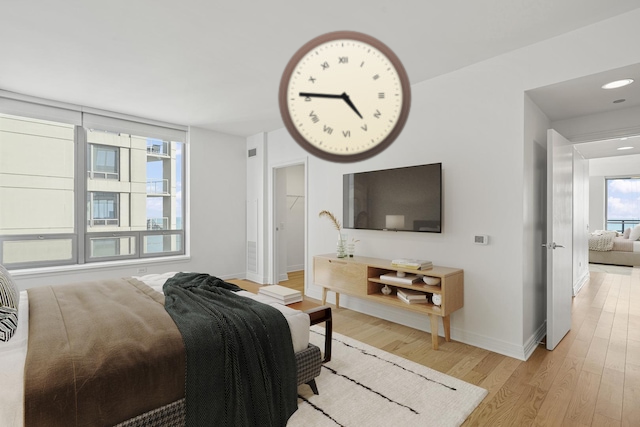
4:46
